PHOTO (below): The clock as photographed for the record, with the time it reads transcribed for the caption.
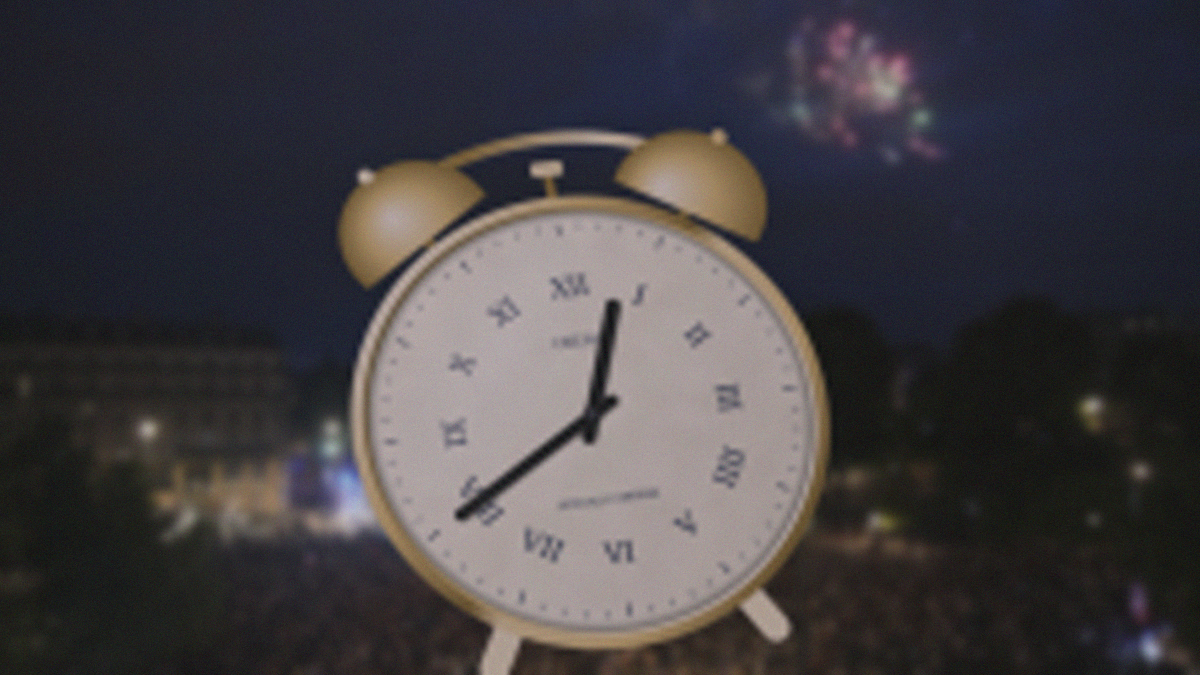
12:40
